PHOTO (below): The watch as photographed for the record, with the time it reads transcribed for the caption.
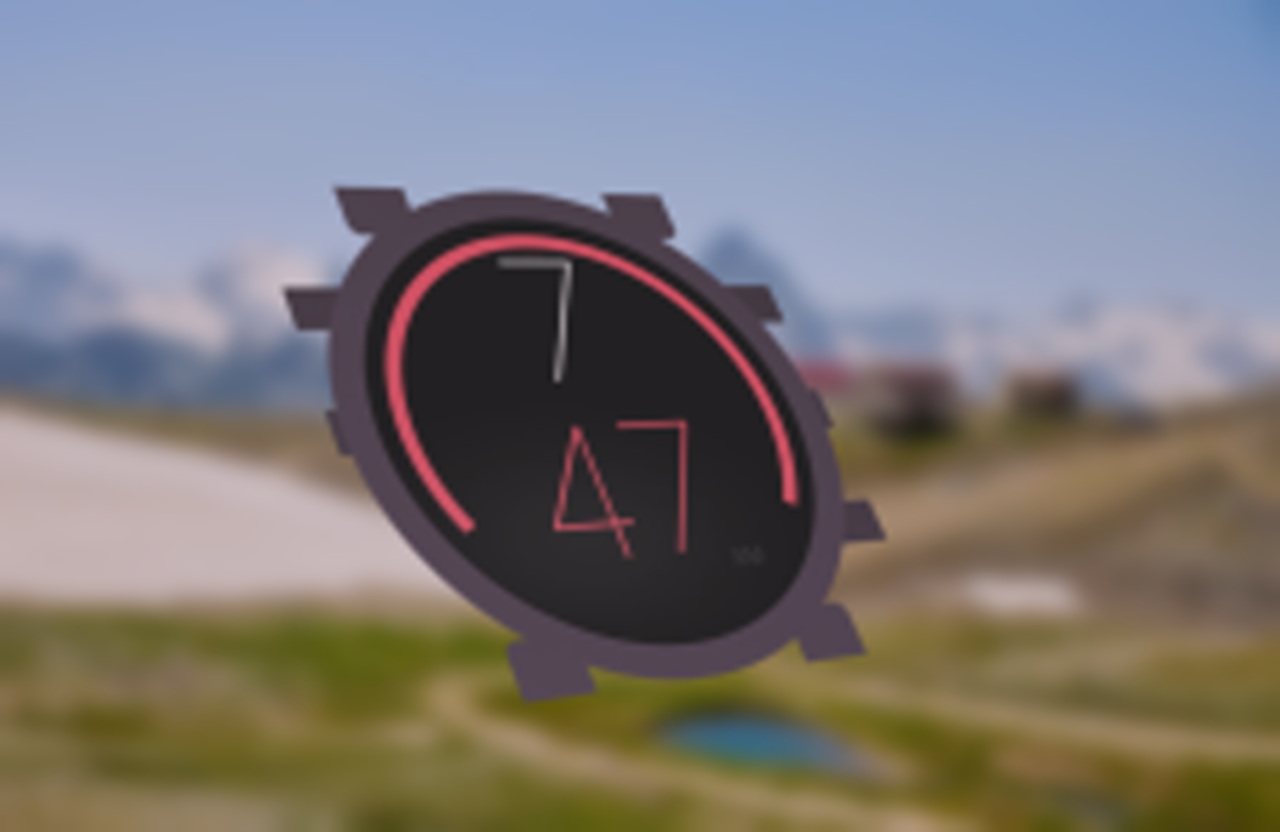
7:47
